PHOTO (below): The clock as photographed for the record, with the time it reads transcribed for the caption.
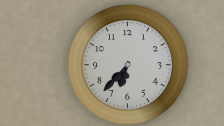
6:37
